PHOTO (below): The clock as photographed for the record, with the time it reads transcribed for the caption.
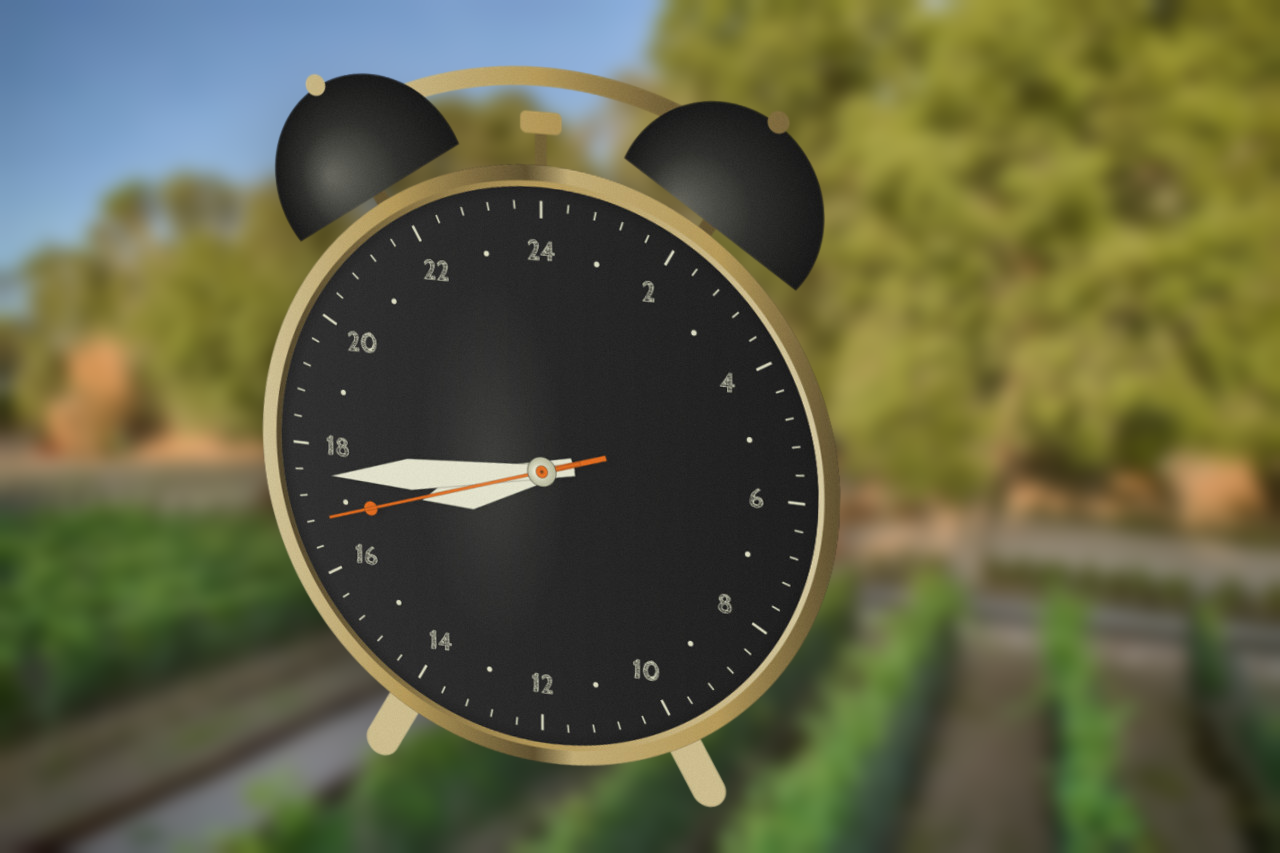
16:43:42
